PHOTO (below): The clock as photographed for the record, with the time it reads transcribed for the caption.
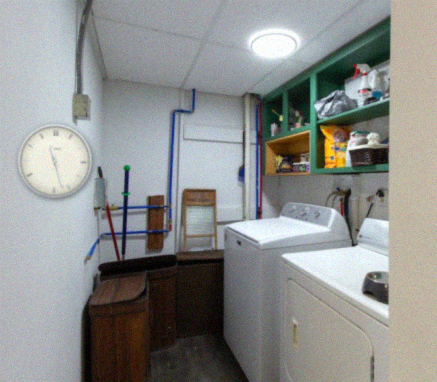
11:27
